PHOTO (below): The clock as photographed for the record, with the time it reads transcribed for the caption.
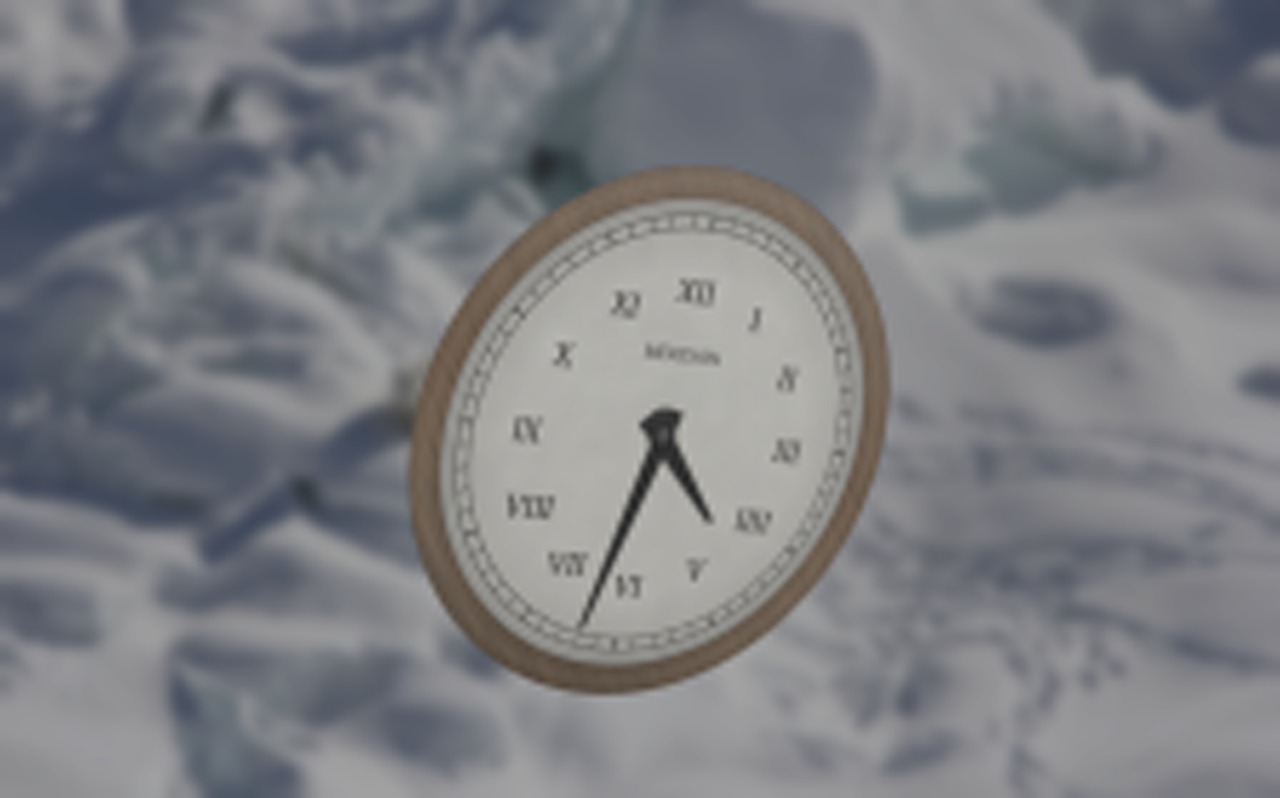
4:32
